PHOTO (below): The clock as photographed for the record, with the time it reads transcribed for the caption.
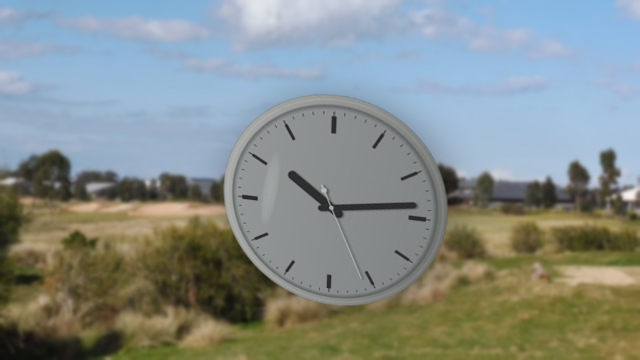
10:13:26
